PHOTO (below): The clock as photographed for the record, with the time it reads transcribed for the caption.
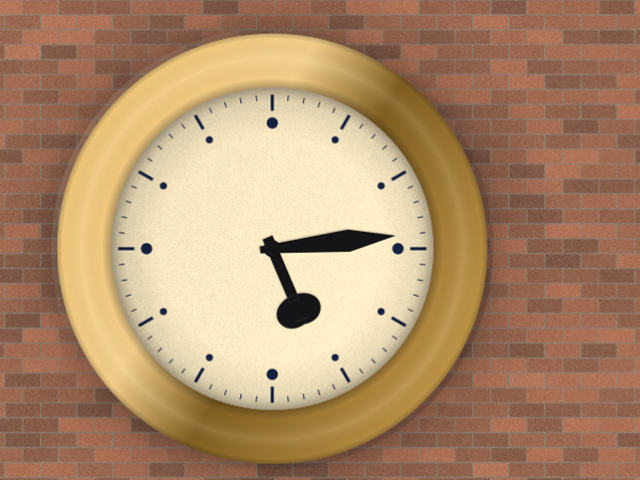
5:14
